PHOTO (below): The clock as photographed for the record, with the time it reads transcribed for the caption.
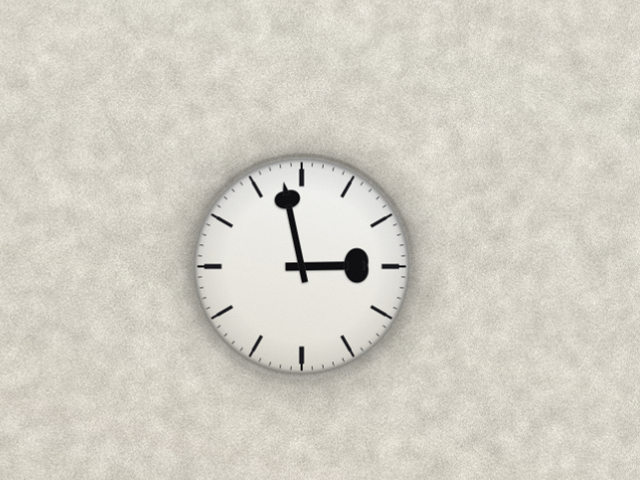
2:58
